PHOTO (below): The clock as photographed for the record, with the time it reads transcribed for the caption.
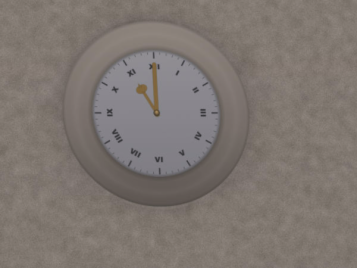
11:00
